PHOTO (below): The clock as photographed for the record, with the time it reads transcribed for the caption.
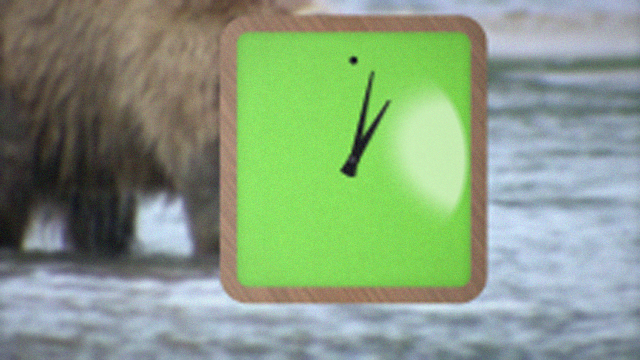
1:02
